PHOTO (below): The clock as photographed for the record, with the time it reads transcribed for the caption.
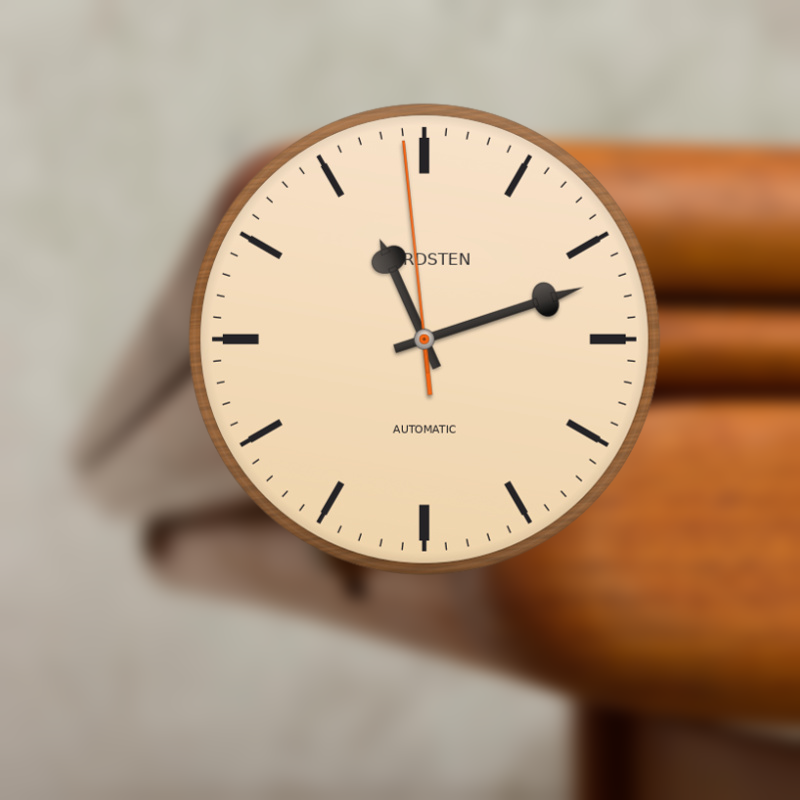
11:11:59
